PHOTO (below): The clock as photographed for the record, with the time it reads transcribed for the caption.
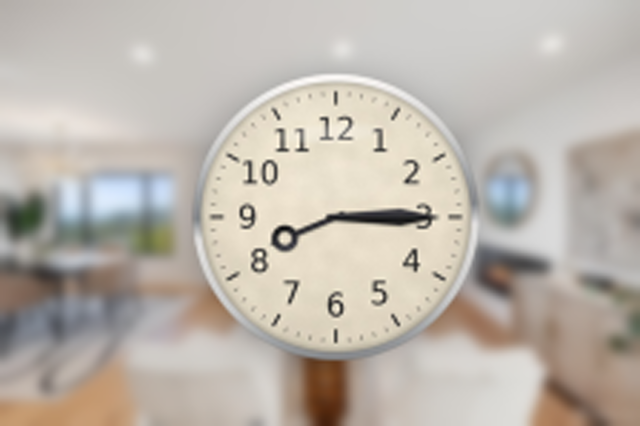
8:15
